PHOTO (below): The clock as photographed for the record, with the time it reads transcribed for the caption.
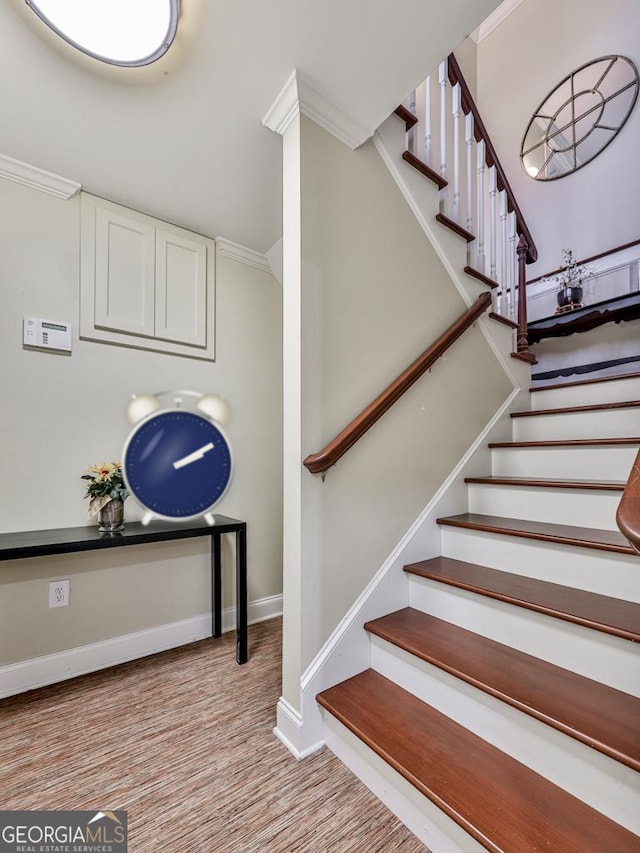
2:10
